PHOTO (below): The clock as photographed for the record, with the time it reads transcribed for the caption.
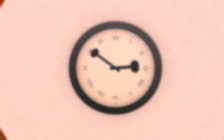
2:51
